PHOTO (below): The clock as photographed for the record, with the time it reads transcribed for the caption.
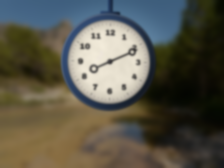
8:11
